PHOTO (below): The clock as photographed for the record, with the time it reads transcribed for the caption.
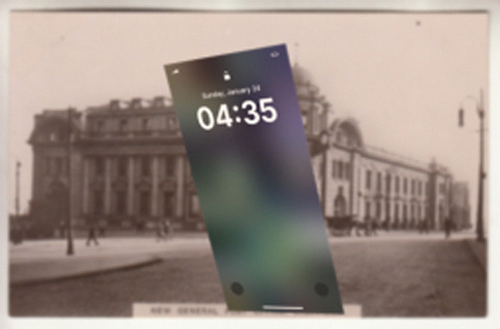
4:35
